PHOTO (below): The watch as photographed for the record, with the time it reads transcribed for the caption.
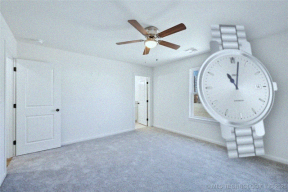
11:02
